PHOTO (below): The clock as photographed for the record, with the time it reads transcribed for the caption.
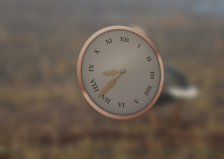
8:37
